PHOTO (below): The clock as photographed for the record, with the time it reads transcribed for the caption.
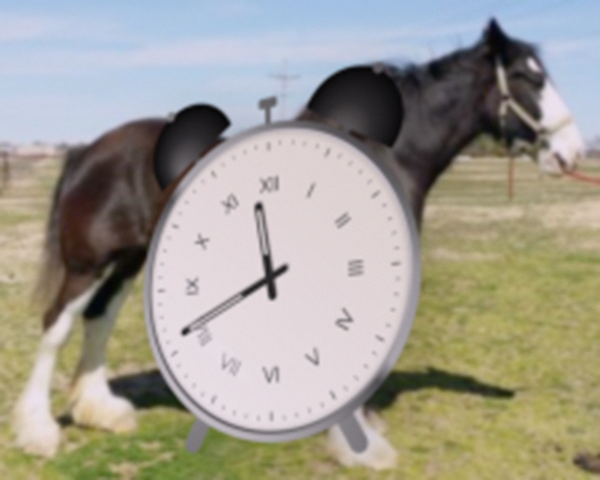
11:41
